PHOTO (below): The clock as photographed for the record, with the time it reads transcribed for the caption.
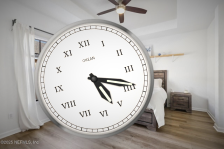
5:19
